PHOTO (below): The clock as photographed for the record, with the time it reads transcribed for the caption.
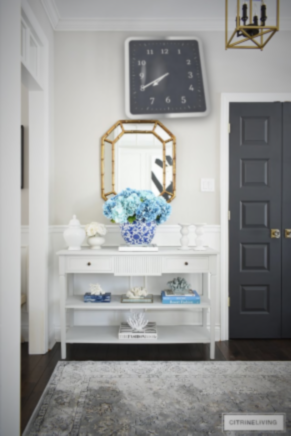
7:40
